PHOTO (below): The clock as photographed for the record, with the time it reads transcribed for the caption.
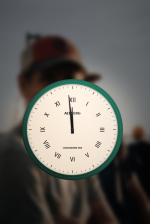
11:59
